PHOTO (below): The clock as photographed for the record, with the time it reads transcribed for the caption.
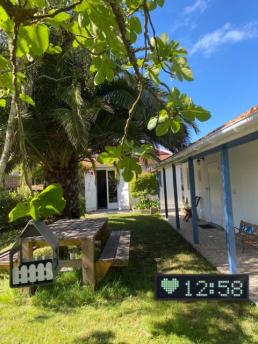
12:58
